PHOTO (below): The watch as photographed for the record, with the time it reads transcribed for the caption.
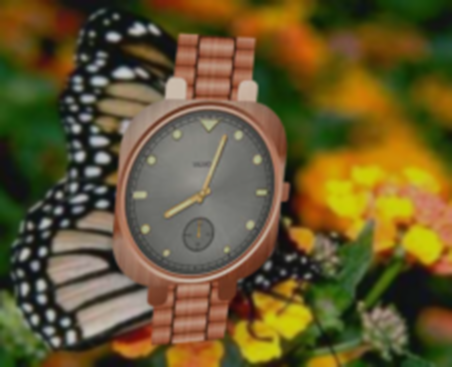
8:03
